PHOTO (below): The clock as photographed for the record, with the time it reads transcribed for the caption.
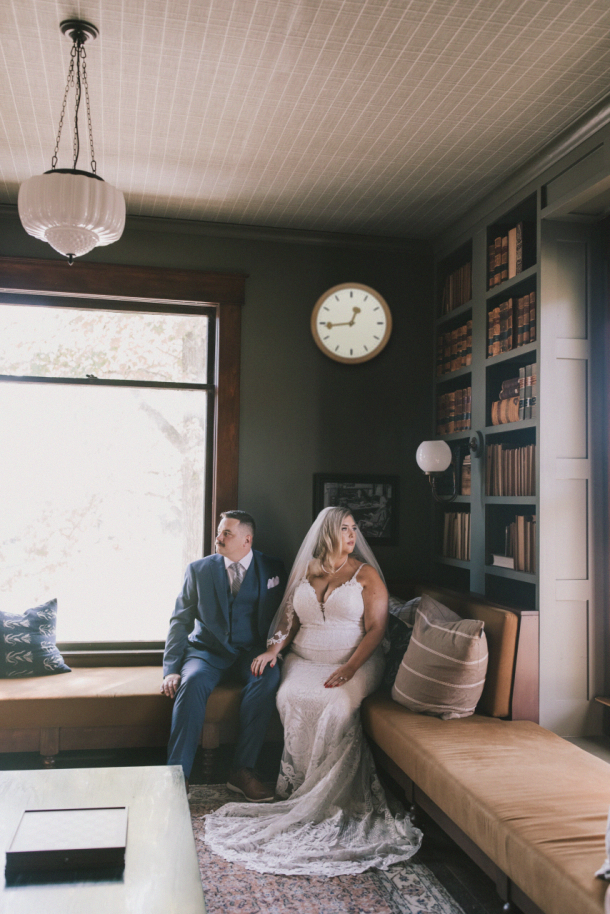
12:44
